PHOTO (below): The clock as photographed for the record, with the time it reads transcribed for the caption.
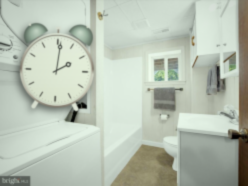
2:01
